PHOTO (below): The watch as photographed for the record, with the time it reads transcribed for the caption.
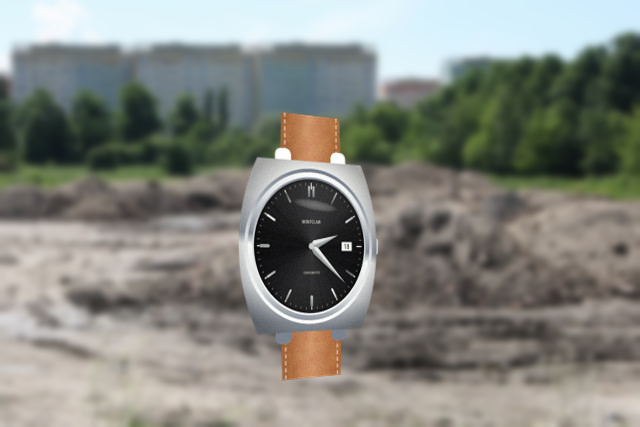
2:22
